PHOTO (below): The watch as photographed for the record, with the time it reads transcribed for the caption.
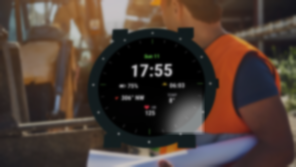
17:55
